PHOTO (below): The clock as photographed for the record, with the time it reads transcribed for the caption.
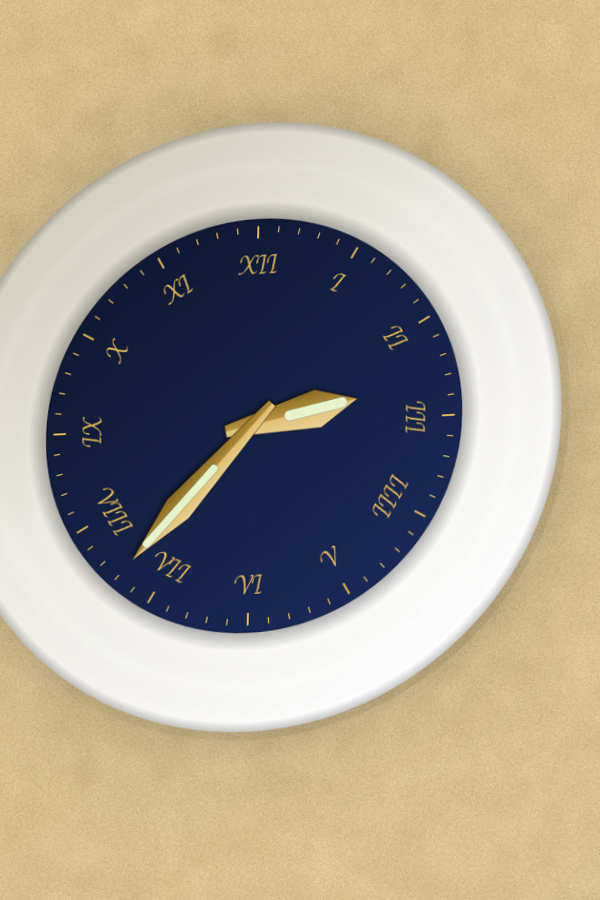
2:37
